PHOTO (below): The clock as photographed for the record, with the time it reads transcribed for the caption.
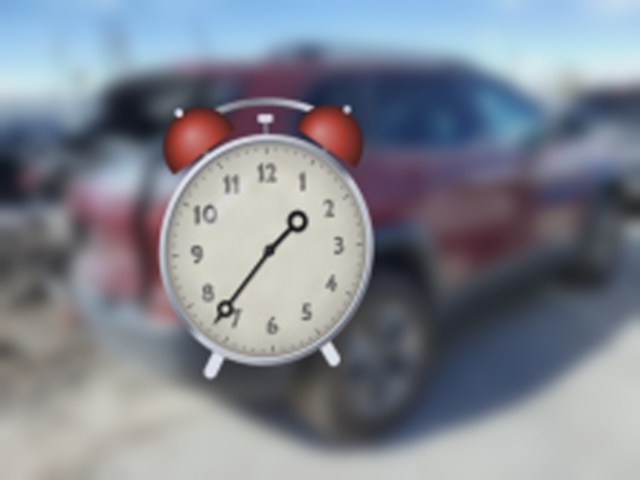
1:37
